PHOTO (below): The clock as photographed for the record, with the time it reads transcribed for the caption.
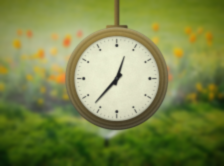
12:37
